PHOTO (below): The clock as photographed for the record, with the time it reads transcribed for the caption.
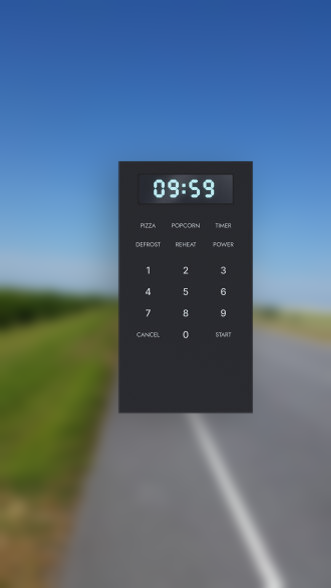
9:59
